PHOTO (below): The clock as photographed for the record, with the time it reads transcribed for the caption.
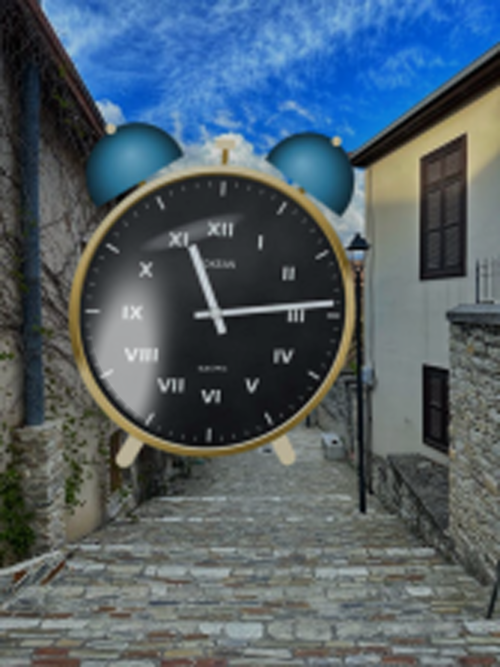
11:14
